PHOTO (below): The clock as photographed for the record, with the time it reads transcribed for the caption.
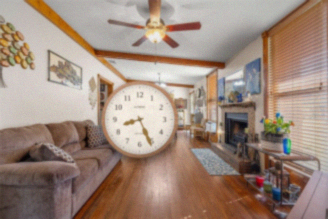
8:26
